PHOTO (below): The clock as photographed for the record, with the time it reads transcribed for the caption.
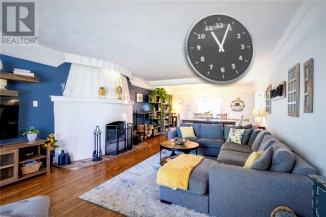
11:04
